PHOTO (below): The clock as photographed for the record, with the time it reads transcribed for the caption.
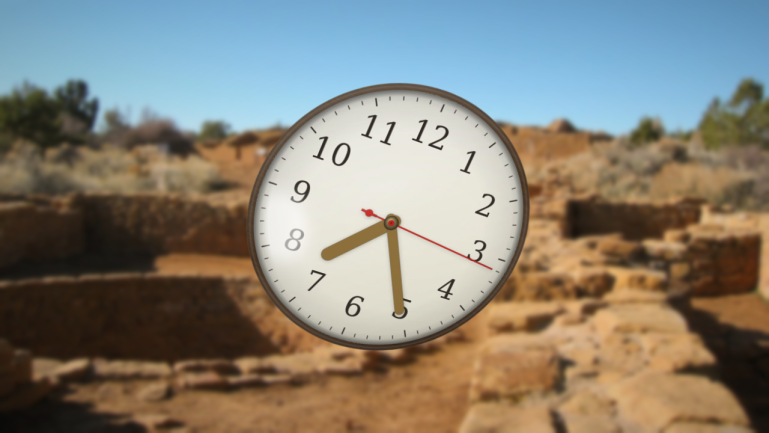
7:25:16
